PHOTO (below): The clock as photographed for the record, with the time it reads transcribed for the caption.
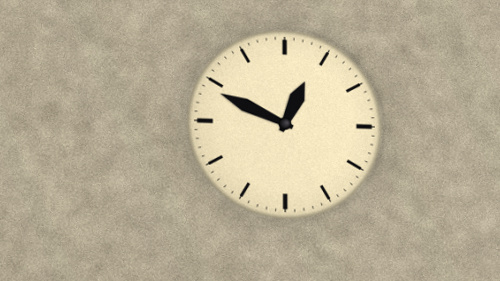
12:49
